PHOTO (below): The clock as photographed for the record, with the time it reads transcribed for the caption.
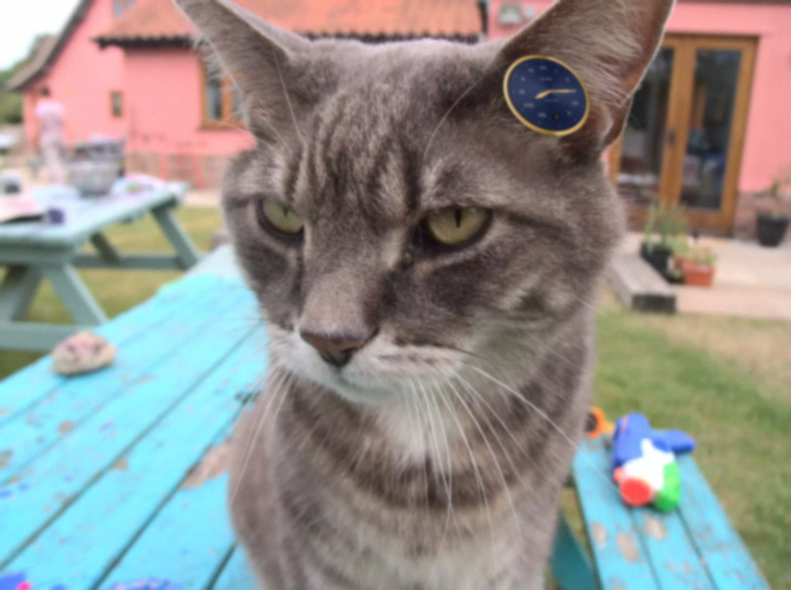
8:15
